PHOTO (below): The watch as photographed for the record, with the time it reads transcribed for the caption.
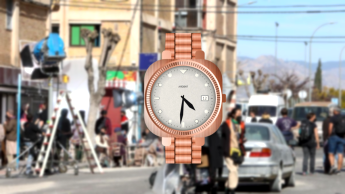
4:31
